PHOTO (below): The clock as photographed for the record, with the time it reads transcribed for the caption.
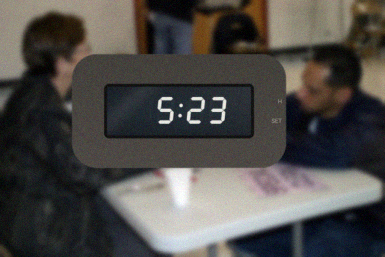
5:23
